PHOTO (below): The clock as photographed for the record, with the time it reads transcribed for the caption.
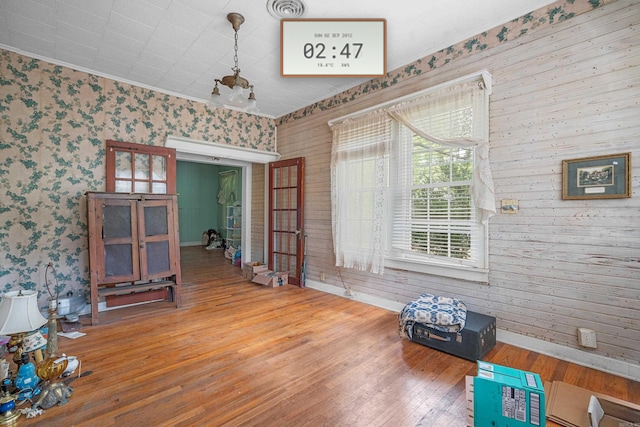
2:47
